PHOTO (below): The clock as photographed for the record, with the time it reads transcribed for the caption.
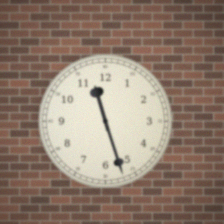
11:27
